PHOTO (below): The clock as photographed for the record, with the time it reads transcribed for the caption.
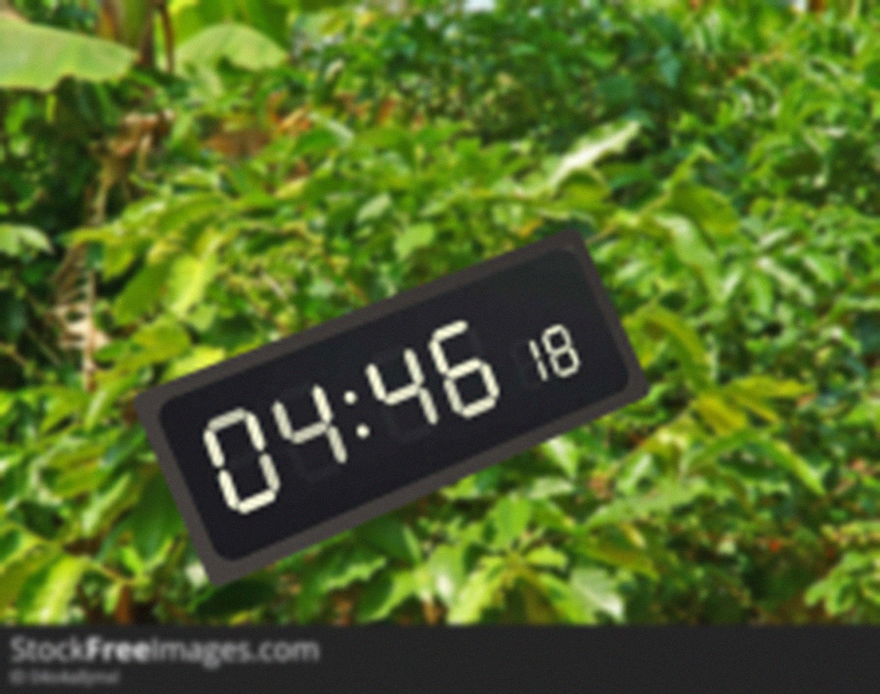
4:46:18
